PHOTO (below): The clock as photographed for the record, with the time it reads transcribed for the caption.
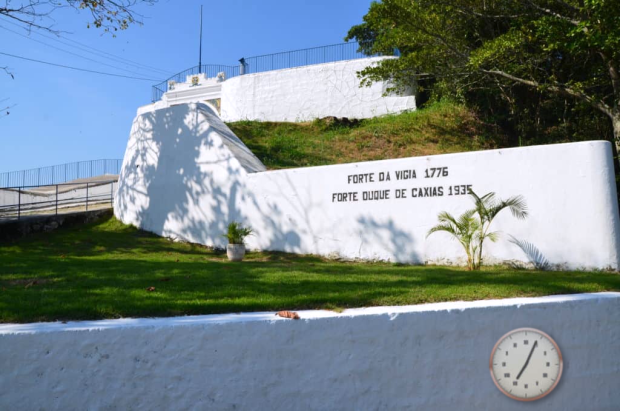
7:04
